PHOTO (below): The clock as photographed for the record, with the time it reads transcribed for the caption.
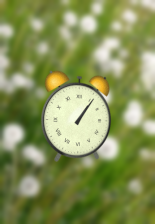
1:06
